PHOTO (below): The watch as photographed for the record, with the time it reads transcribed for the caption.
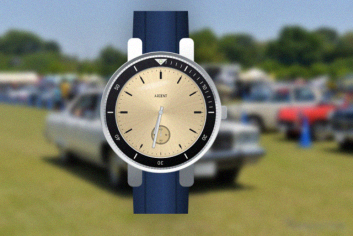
6:32
